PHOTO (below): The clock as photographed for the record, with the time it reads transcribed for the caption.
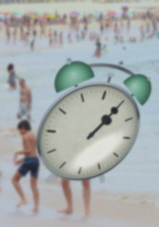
1:05
